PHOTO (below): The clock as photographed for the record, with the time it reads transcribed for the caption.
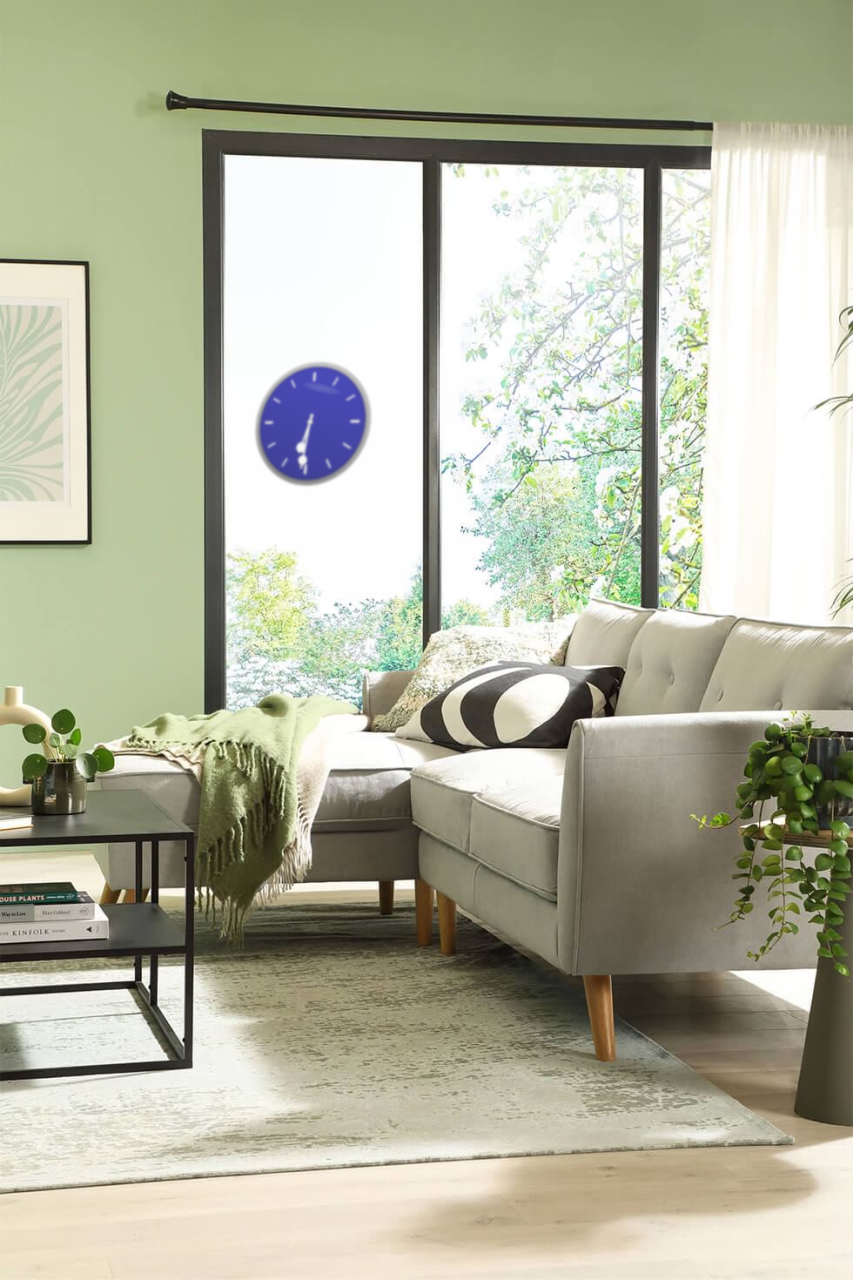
6:31
